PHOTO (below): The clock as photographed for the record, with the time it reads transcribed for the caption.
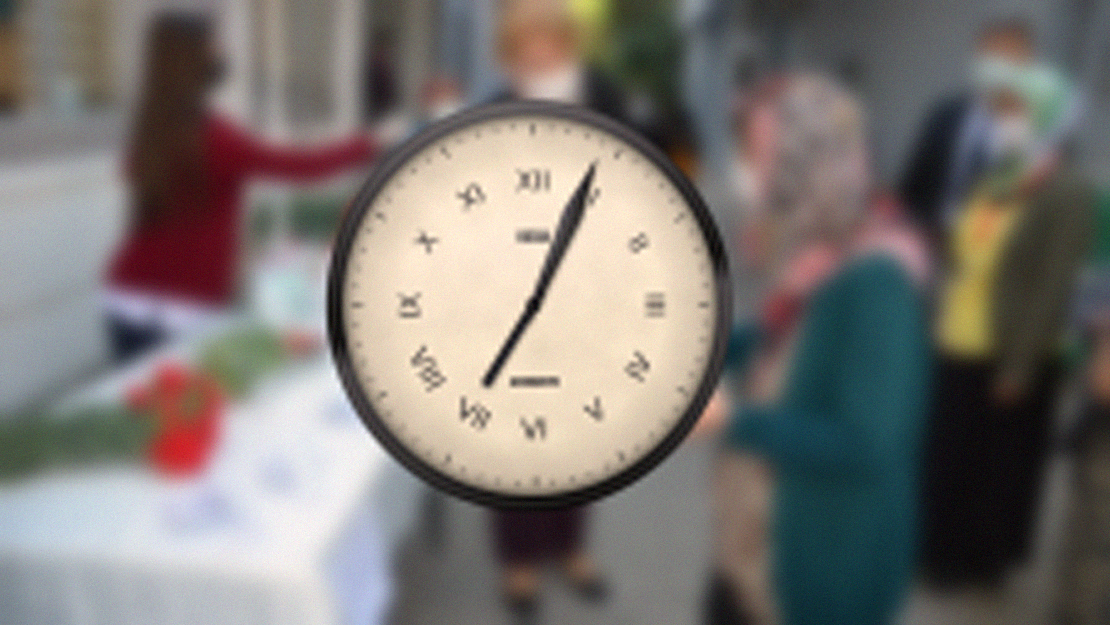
7:04
